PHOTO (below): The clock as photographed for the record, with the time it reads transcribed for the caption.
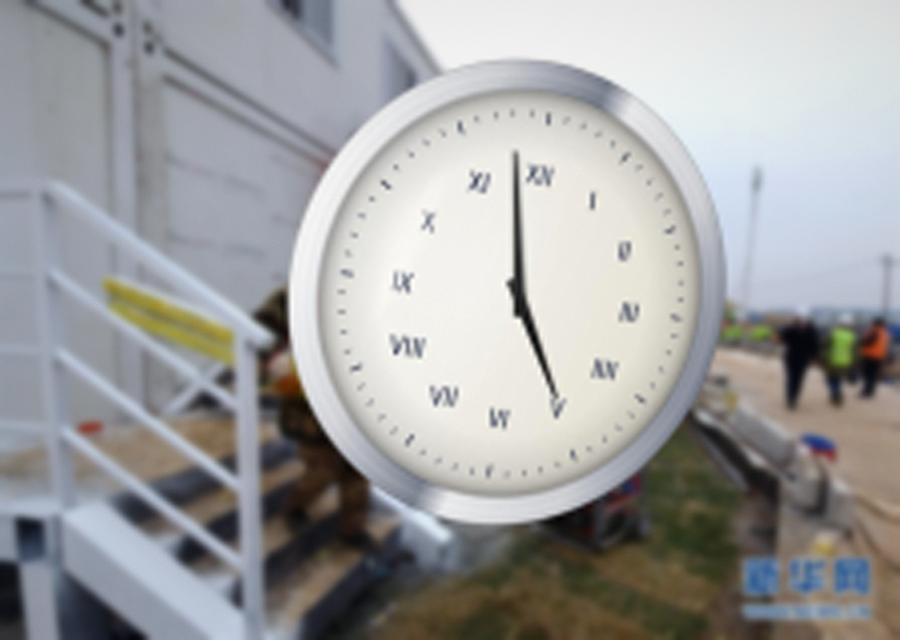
4:58
